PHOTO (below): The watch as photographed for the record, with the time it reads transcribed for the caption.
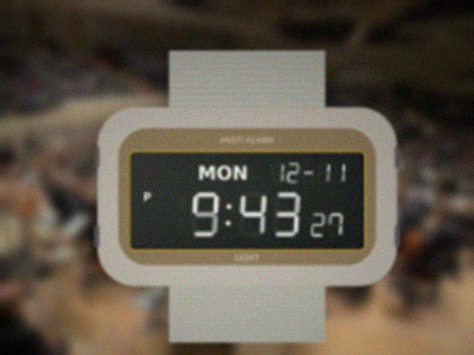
9:43:27
